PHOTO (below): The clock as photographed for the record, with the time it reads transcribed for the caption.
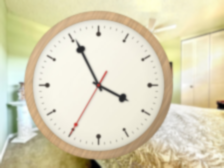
3:55:35
